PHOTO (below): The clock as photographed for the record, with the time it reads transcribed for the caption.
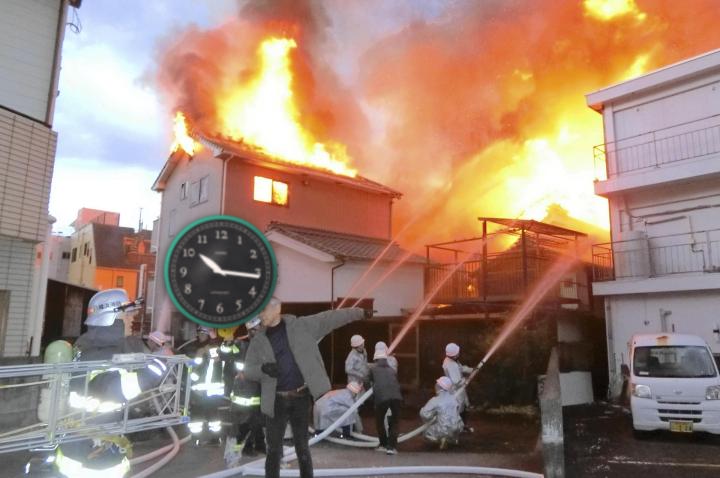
10:16
